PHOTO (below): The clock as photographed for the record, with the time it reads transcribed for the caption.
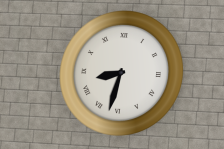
8:32
